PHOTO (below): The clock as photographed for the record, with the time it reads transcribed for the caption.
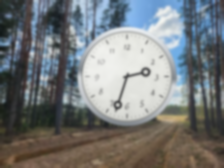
2:33
